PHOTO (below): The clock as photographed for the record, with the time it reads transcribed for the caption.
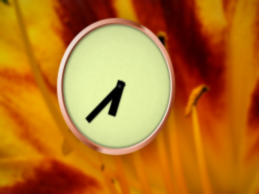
6:38
